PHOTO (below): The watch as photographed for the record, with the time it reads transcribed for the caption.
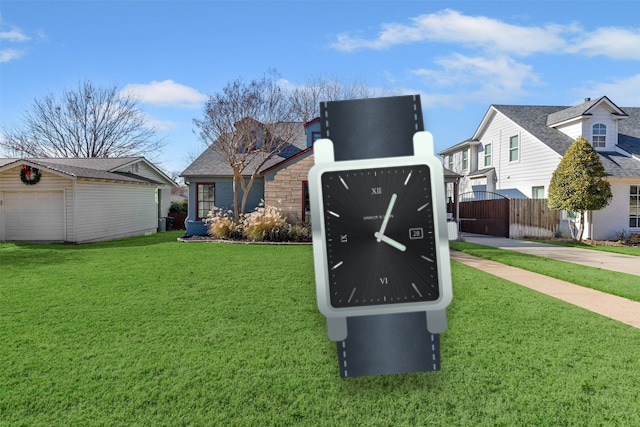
4:04
